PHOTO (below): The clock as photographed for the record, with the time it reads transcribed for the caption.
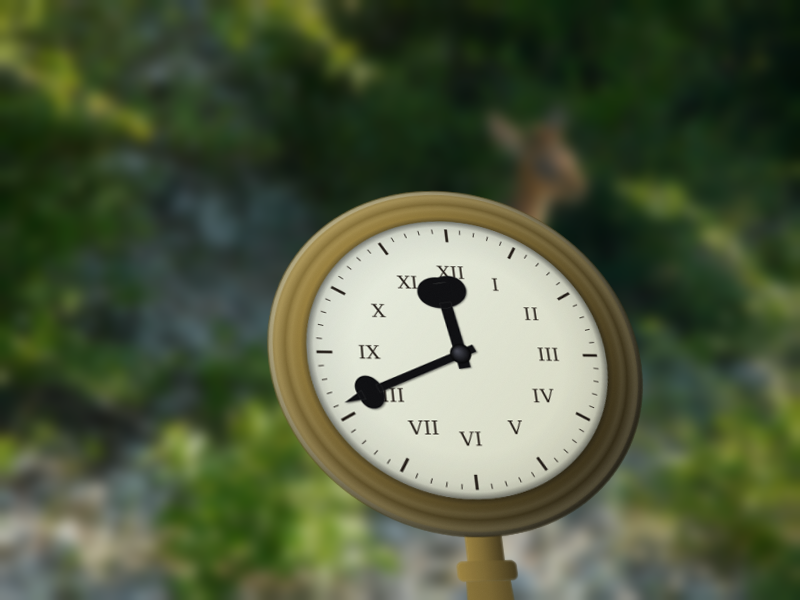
11:41
